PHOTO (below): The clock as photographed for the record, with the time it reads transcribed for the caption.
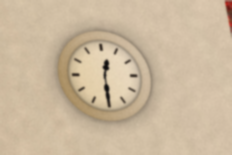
12:30
